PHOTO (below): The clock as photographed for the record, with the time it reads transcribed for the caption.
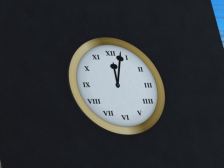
12:03
